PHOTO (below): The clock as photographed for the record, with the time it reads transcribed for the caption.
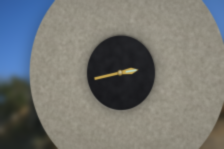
2:43
